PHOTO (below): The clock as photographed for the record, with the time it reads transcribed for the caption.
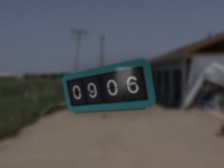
9:06
